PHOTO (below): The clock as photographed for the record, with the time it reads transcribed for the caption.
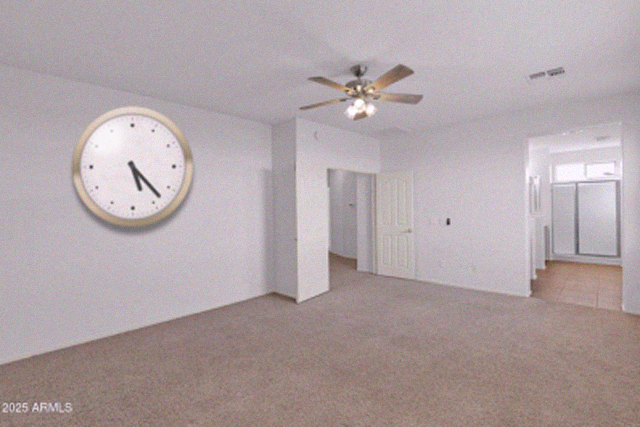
5:23
